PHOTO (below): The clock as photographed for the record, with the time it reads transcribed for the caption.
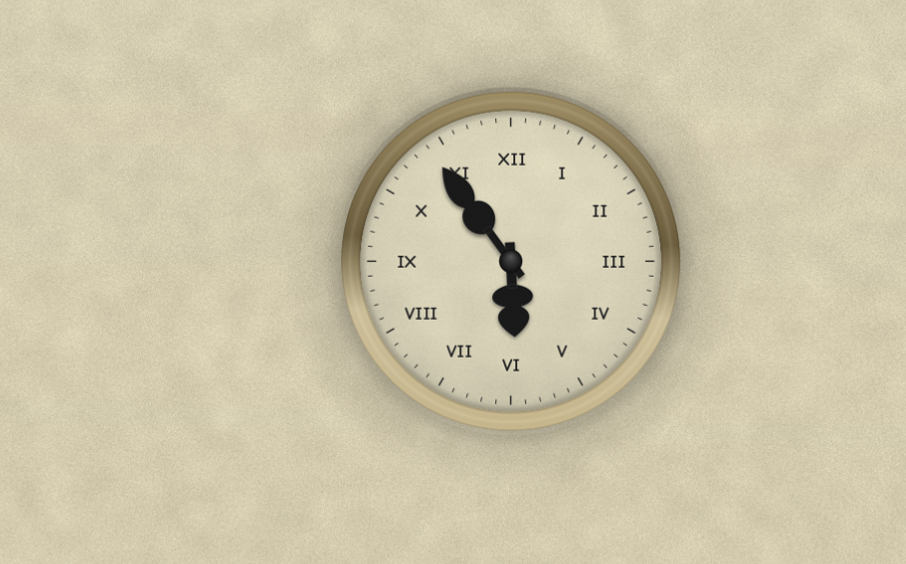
5:54
